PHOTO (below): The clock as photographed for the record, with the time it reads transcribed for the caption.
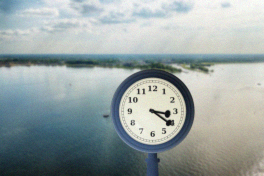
3:21
